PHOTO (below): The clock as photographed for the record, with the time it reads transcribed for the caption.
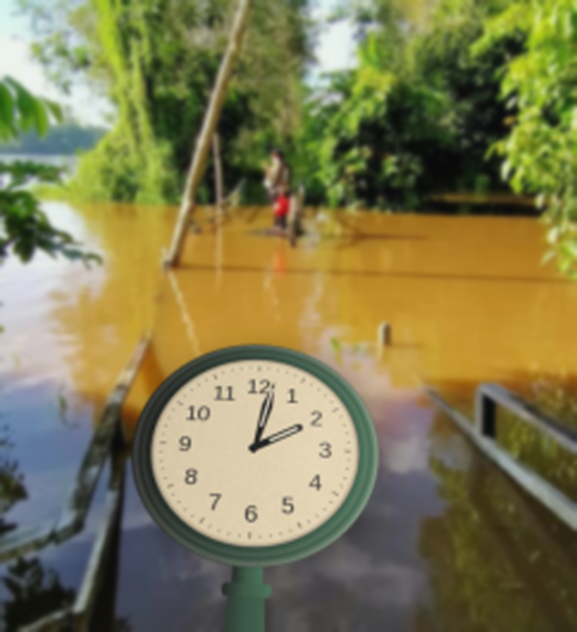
2:02
